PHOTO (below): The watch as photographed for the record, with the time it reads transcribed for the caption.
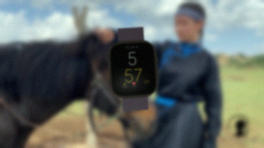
5:57
